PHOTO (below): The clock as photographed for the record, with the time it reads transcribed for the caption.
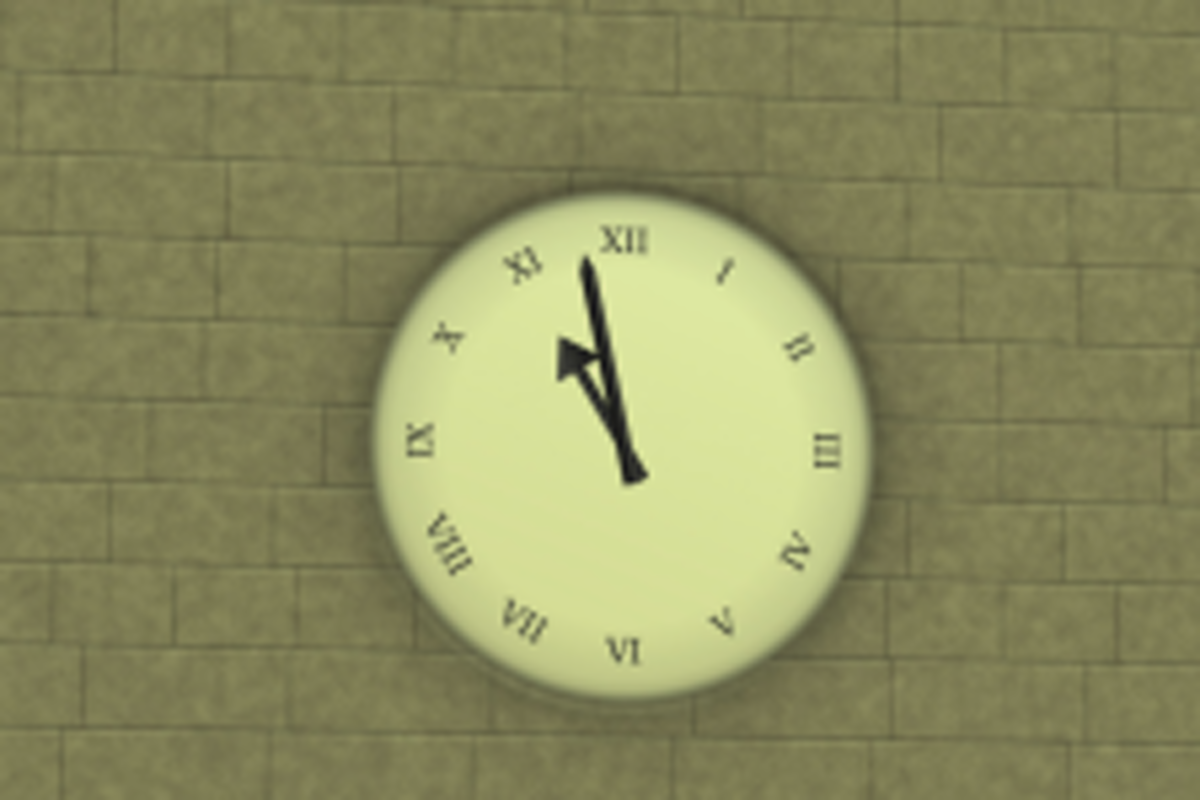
10:58
